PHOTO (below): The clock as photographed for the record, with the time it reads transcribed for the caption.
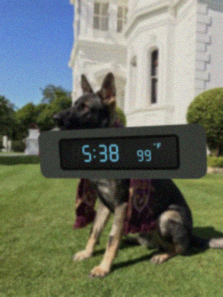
5:38
